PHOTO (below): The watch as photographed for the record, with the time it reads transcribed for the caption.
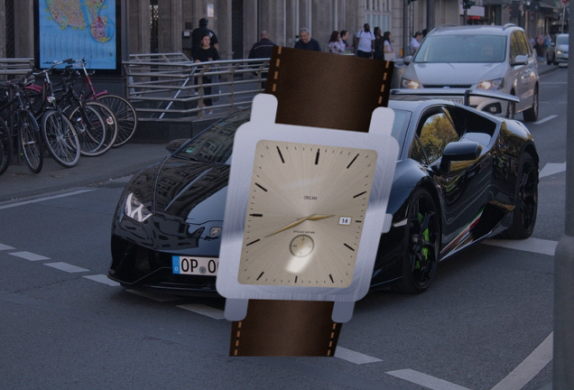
2:40
